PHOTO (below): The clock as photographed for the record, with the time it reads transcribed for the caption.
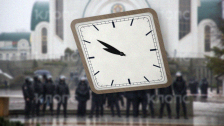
9:52
